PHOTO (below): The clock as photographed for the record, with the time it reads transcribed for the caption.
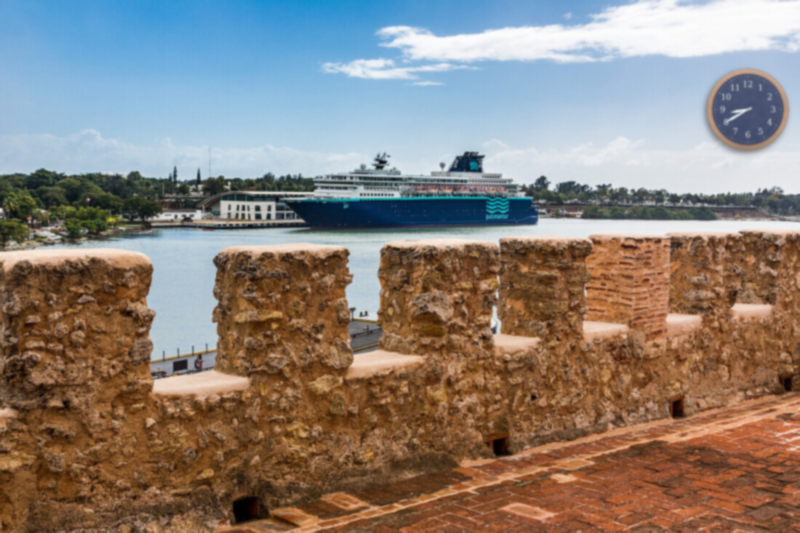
8:40
